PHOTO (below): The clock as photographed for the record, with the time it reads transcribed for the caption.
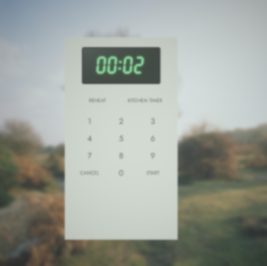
0:02
